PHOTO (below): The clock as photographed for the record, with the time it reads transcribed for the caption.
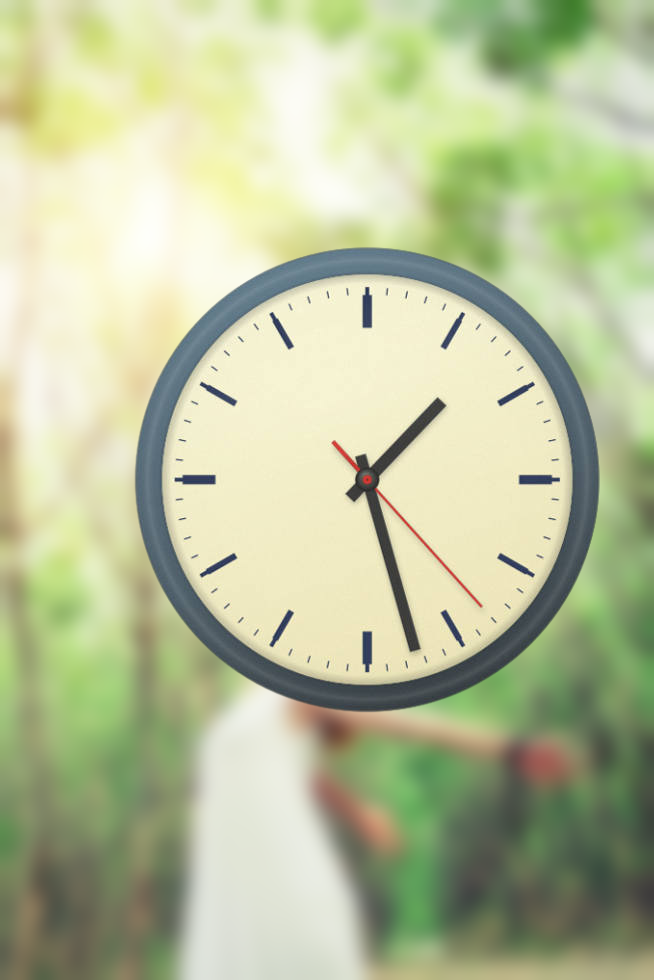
1:27:23
